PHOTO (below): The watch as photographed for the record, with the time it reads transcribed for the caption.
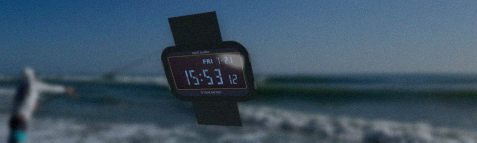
15:53:12
